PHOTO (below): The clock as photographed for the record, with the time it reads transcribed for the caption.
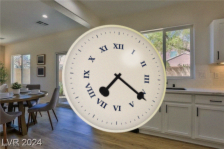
7:21
